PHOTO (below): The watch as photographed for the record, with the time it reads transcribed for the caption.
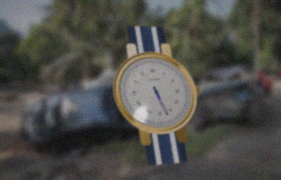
5:27
